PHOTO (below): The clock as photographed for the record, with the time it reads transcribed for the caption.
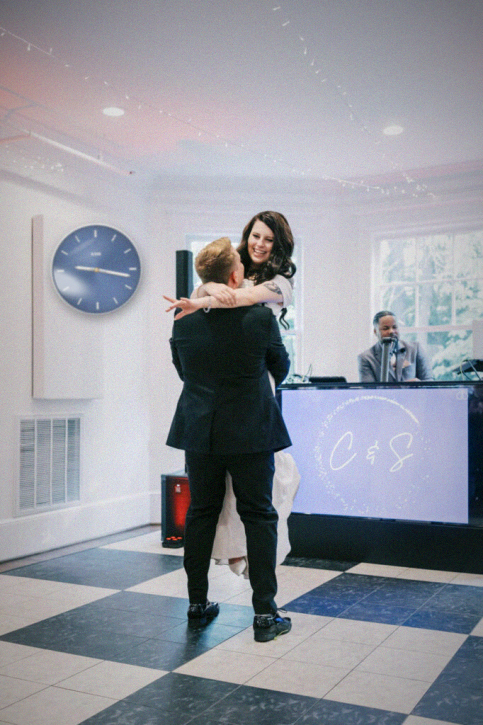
9:17
